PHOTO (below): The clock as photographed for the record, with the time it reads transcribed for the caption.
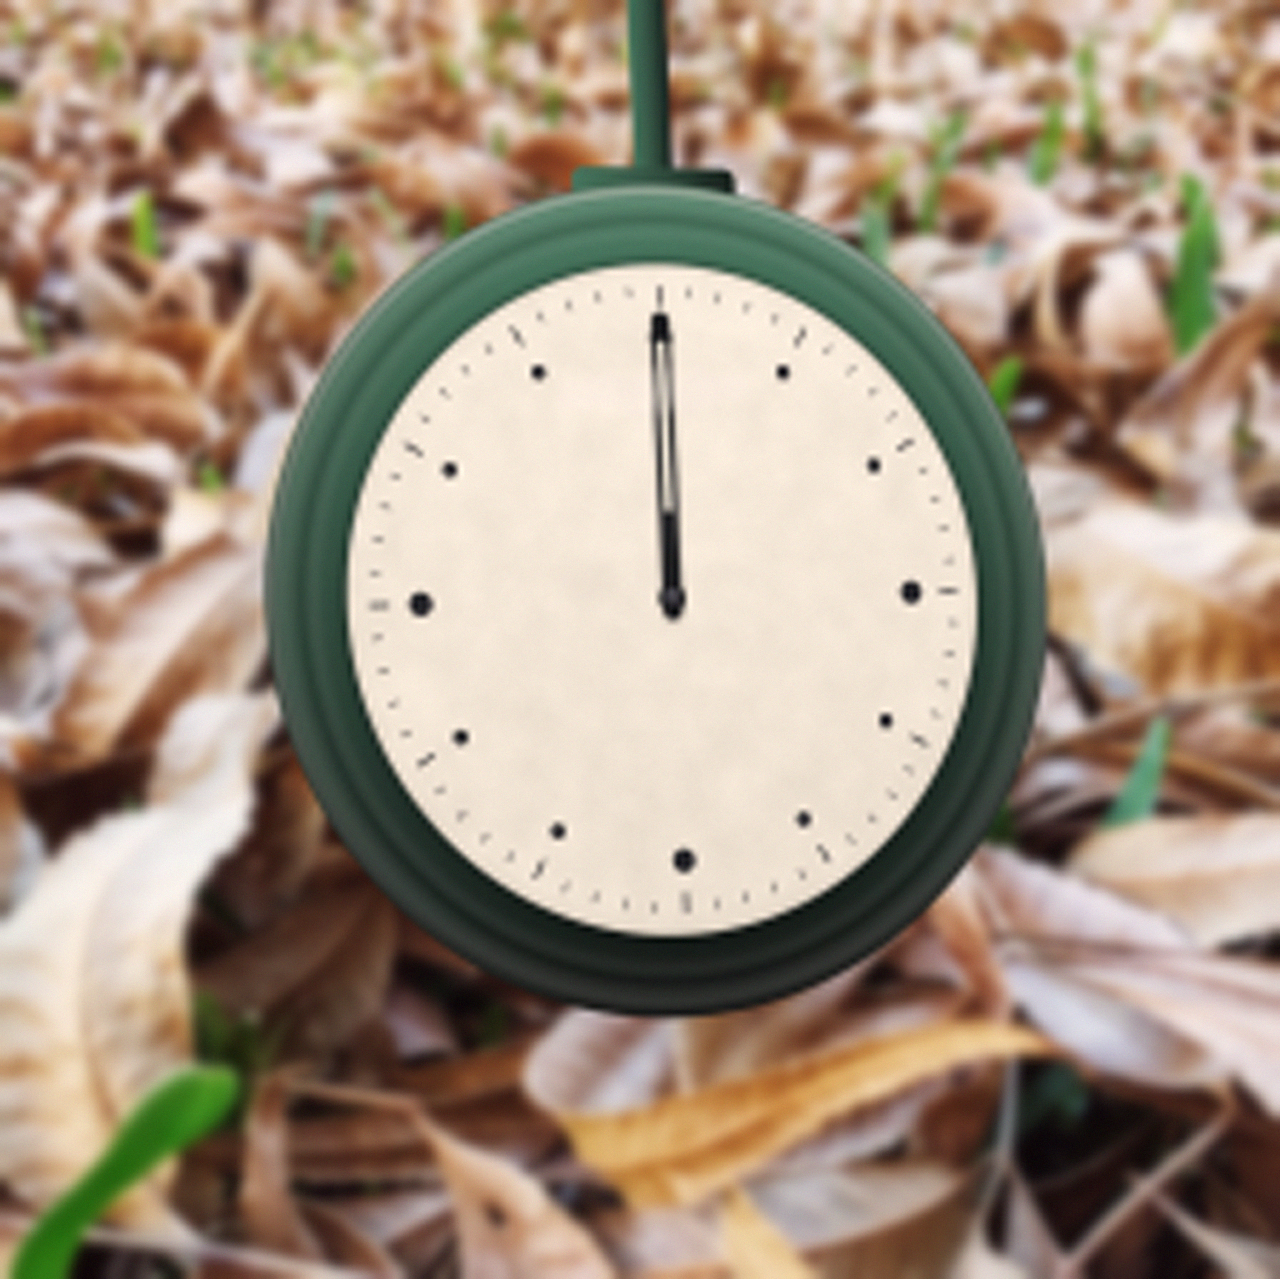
12:00
